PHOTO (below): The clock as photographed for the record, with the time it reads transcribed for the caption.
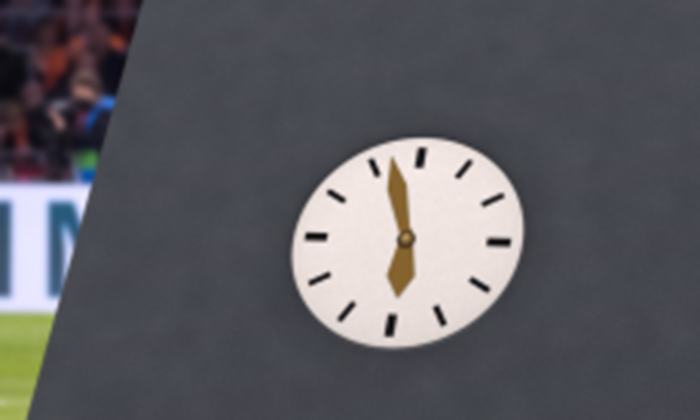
5:57
